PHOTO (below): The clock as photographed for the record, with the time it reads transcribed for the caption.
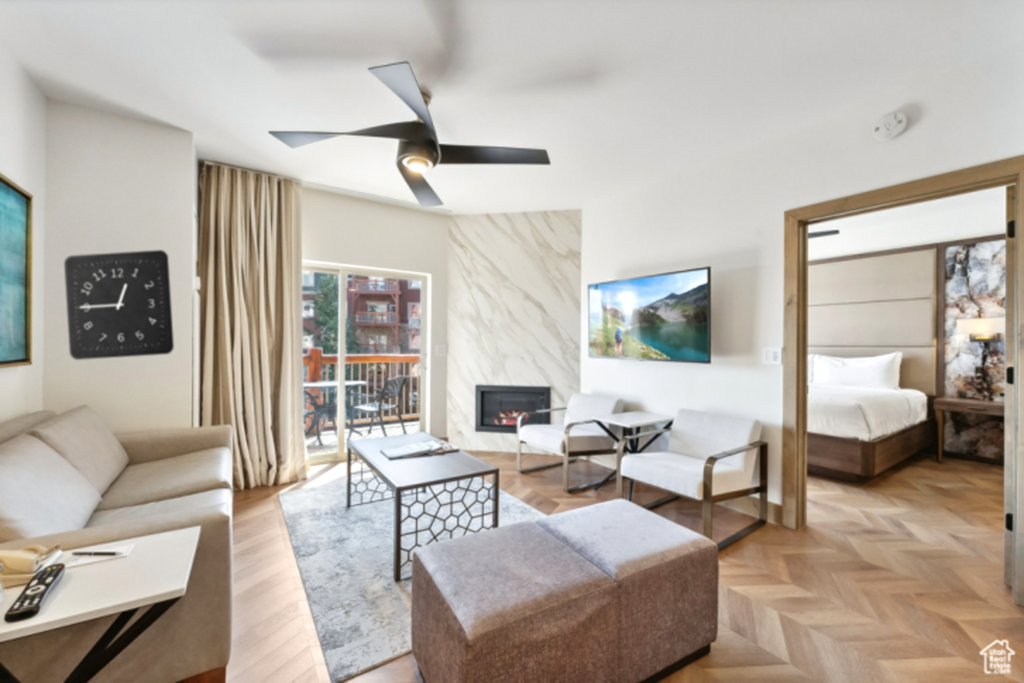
12:45
